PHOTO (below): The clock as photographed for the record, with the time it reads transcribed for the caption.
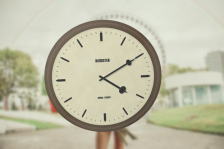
4:10
